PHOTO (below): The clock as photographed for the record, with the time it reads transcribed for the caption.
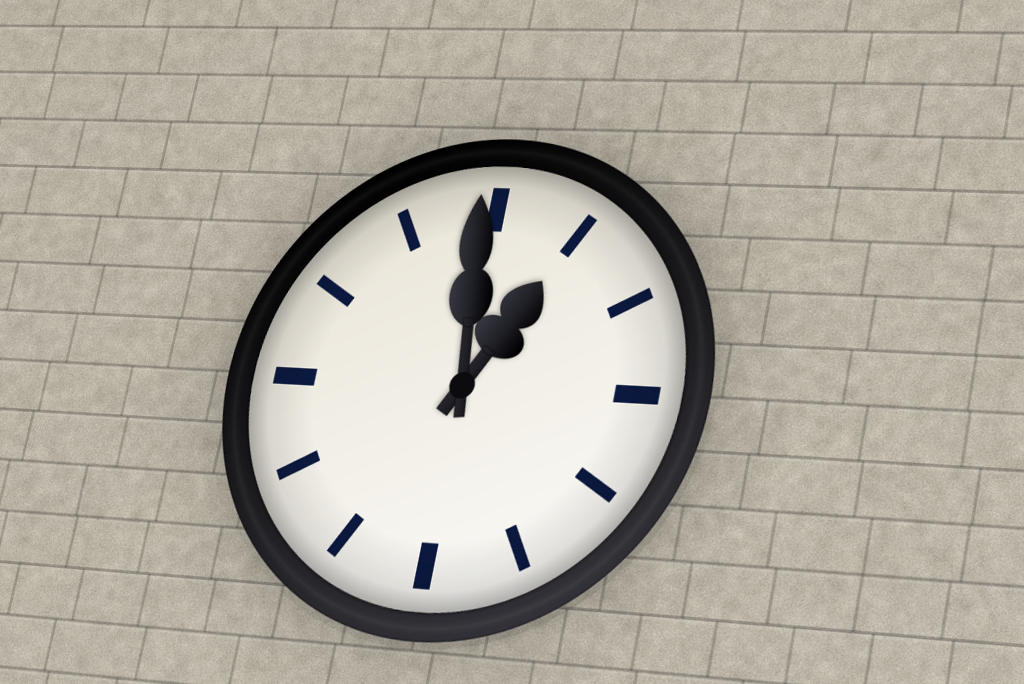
12:59
